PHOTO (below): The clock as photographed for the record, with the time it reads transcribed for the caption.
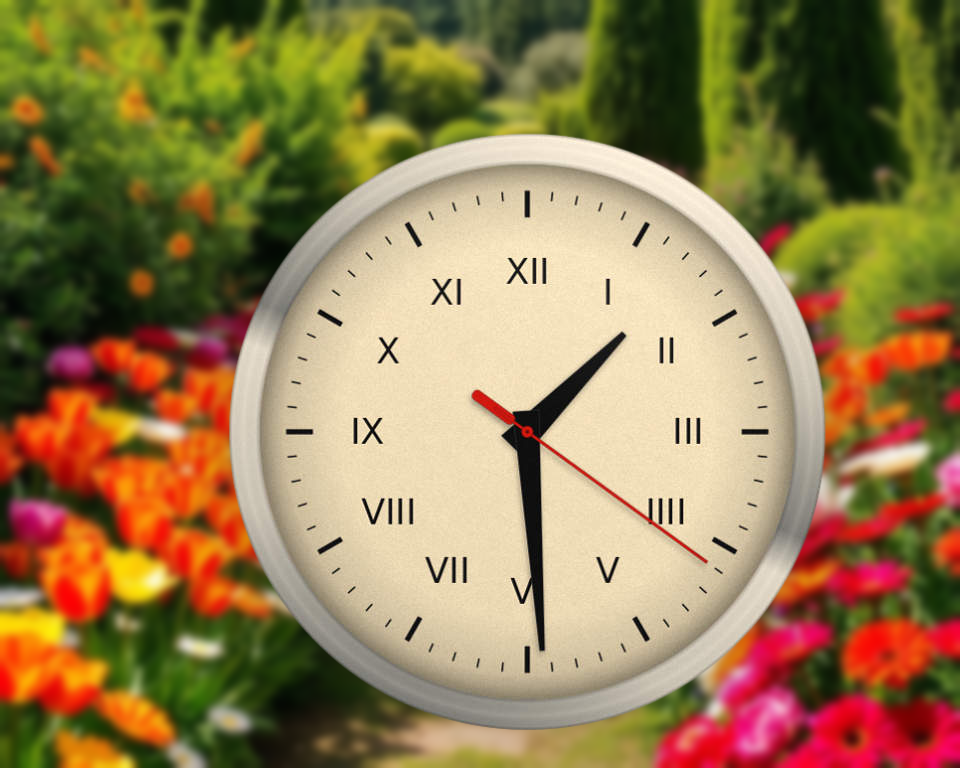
1:29:21
